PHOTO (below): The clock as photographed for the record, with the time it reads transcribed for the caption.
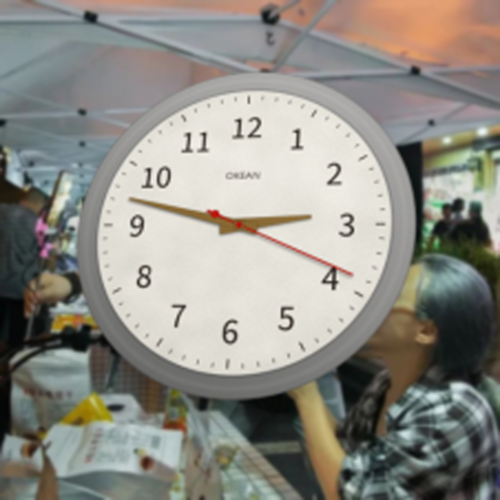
2:47:19
